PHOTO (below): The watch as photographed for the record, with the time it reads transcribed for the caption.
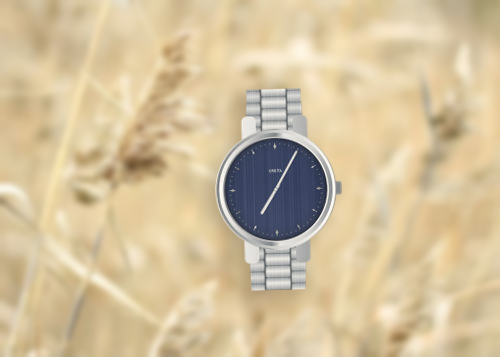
7:05
